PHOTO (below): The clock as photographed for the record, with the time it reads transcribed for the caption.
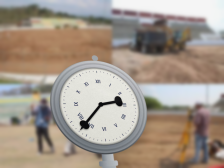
2:37
